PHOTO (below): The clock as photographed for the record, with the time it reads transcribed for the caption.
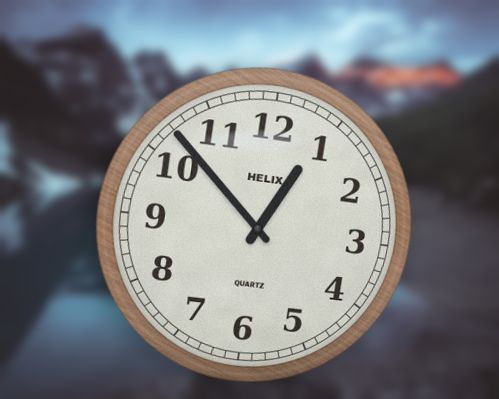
12:52
